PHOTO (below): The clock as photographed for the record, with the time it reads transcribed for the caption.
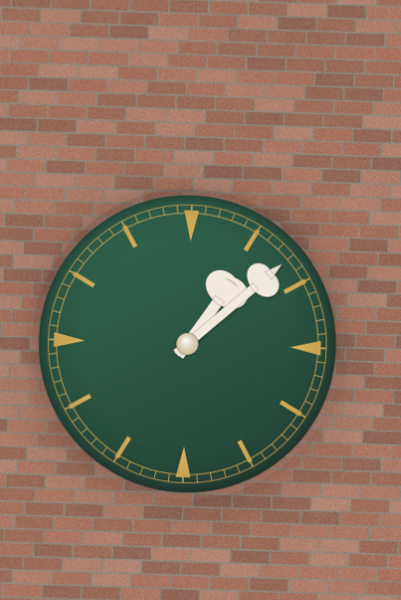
1:08
